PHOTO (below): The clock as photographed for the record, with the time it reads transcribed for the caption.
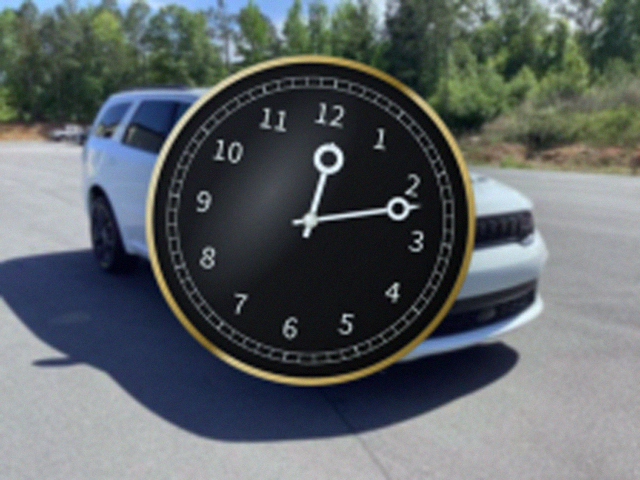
12:12
